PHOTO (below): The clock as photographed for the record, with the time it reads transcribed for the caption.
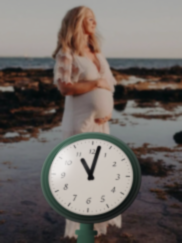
11:02
